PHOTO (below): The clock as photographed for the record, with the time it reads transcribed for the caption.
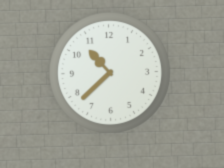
10:38
